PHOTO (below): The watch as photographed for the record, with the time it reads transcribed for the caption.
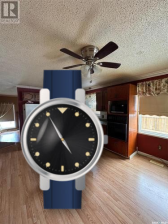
4:55
